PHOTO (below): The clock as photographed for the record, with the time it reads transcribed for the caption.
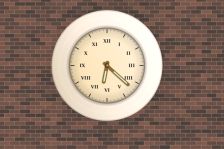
6:22
